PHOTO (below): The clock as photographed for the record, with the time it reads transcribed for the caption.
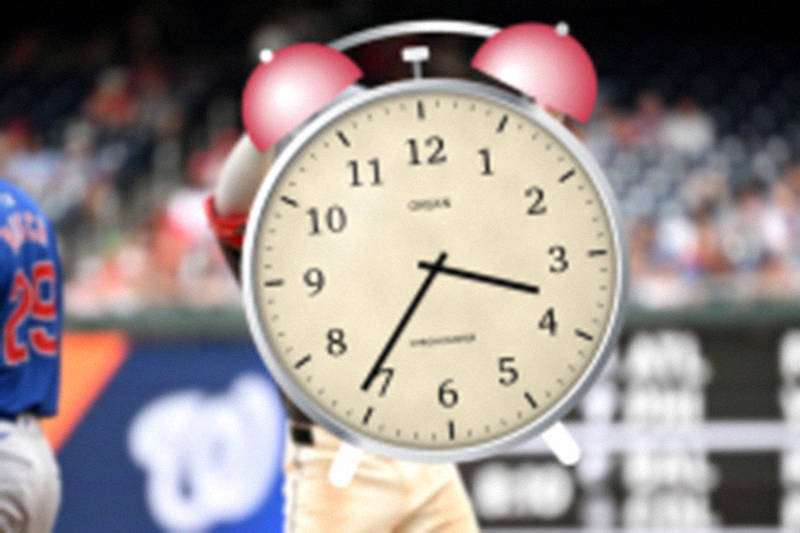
3:36
